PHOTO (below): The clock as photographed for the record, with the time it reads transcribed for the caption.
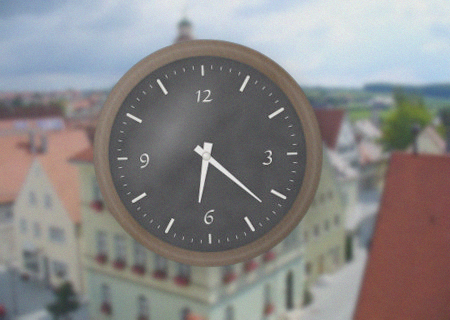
6:22
